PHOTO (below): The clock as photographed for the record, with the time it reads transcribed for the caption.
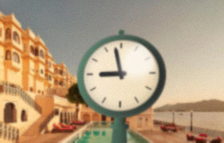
8:58
